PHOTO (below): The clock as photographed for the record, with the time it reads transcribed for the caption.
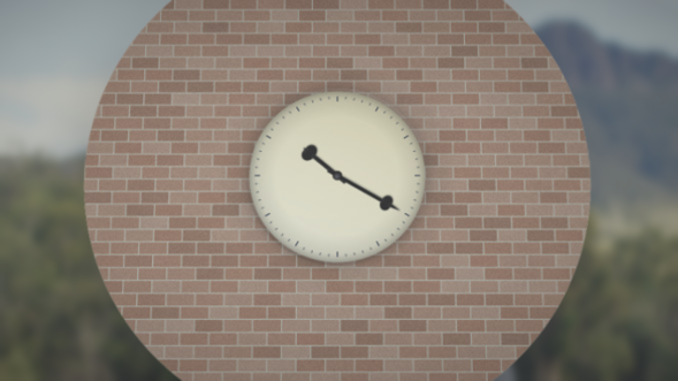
10:20
